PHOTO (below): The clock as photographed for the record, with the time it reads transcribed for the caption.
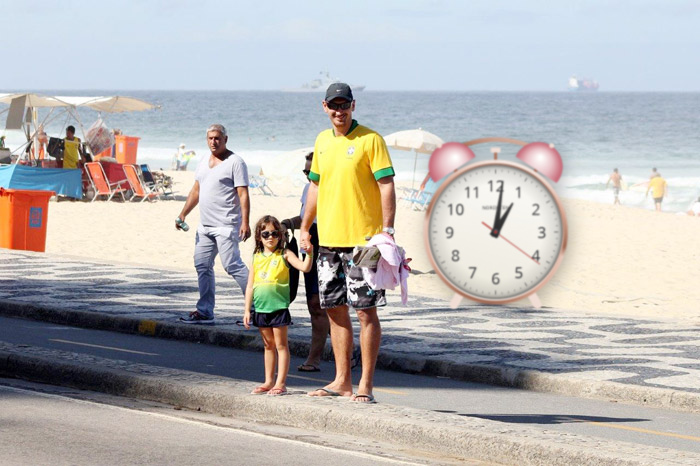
1:01:21
